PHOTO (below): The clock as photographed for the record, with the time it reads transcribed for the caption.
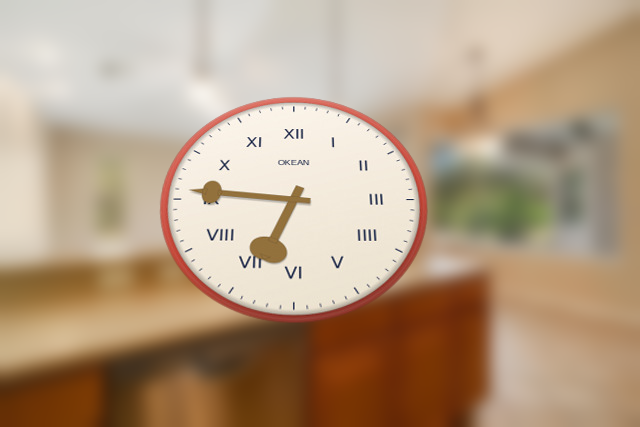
6:46
